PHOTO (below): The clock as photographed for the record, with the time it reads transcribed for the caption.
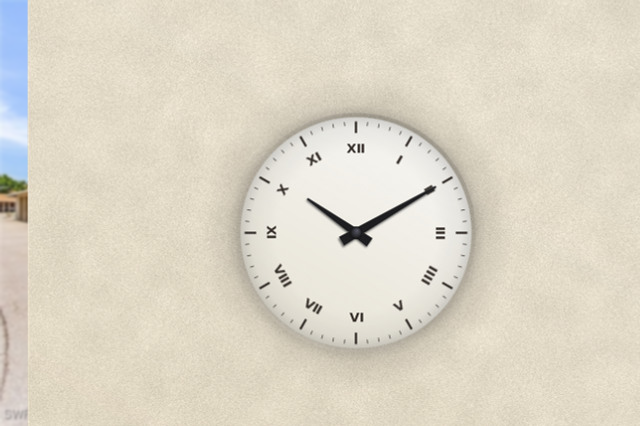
10:10
